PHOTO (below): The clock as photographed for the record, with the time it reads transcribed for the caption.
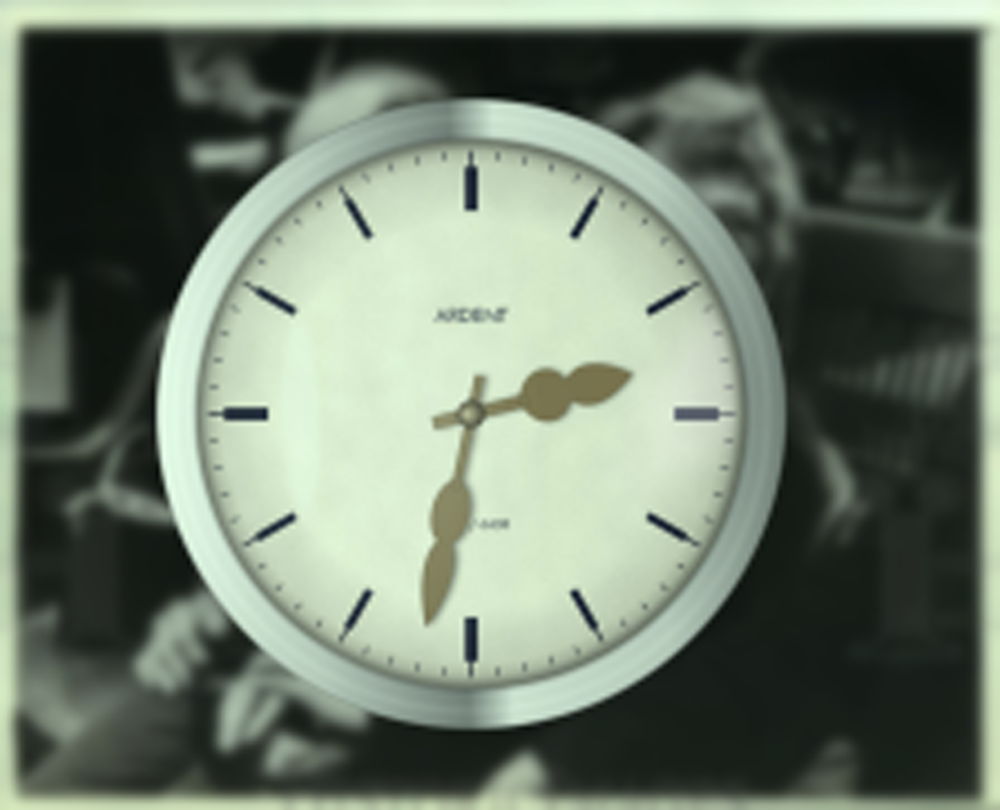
2:32
